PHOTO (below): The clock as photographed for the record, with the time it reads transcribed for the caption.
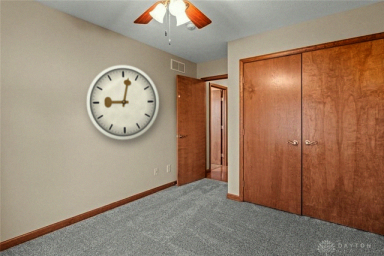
9:02
